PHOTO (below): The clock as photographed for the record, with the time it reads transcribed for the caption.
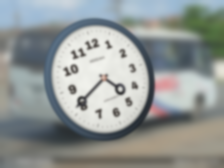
4:41
